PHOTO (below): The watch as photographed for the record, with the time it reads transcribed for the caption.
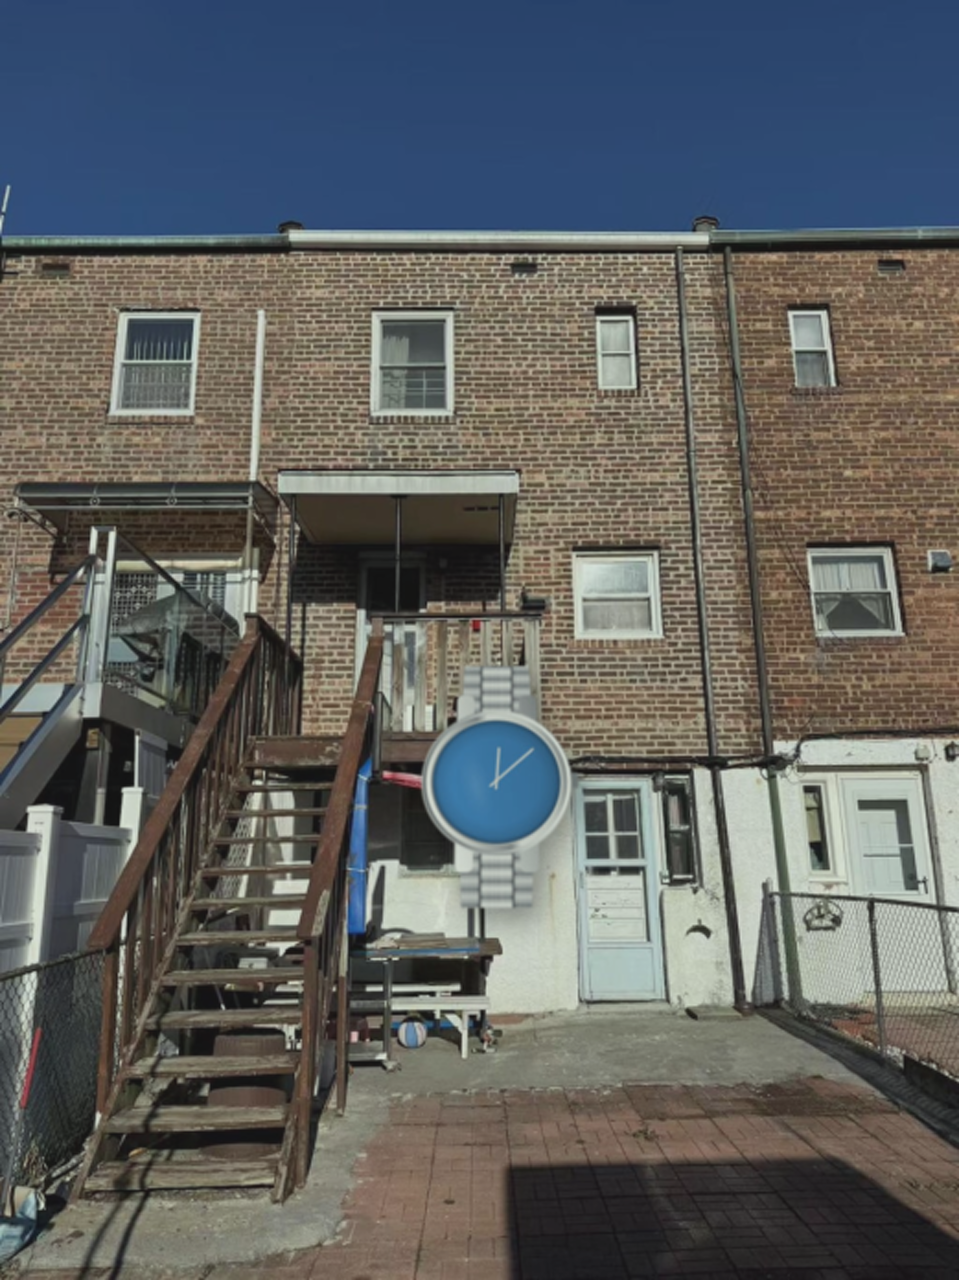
12:08
